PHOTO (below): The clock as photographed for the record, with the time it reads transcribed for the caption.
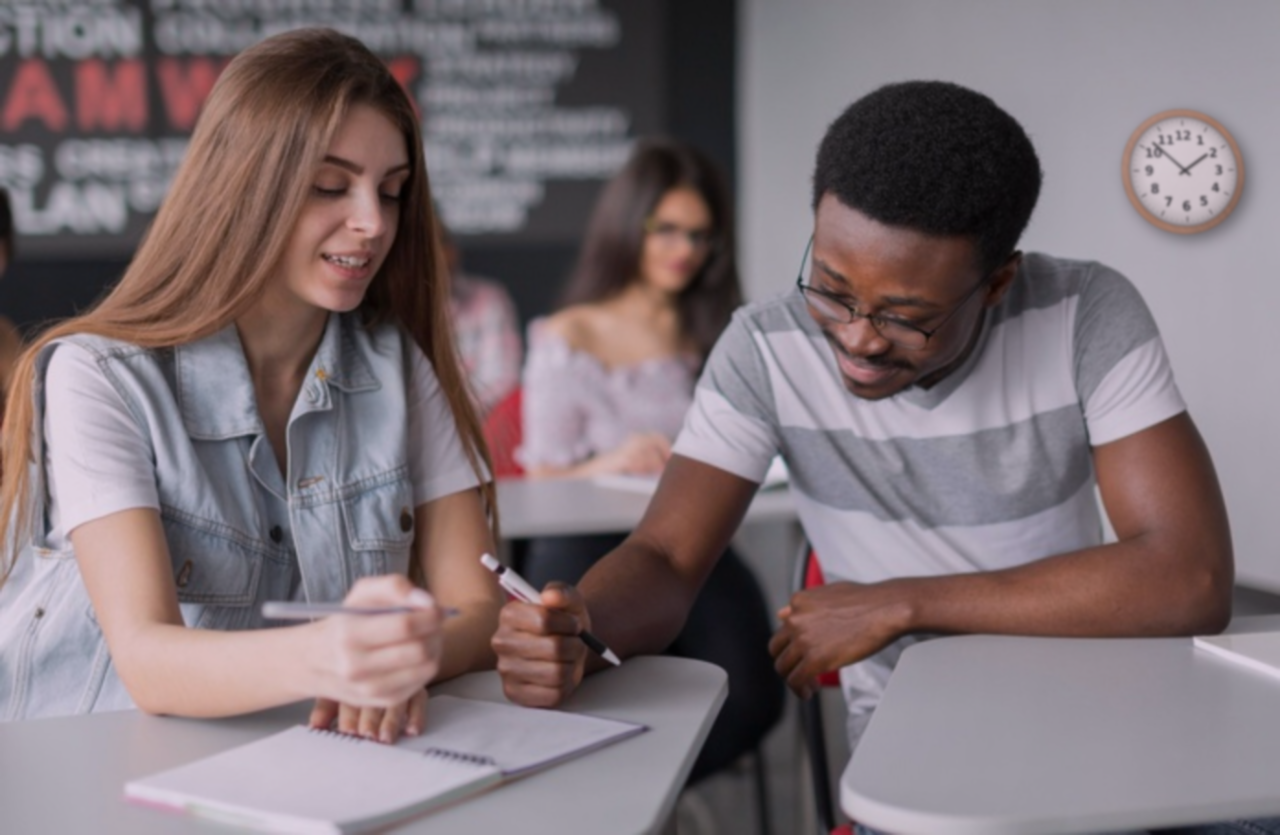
1:52
